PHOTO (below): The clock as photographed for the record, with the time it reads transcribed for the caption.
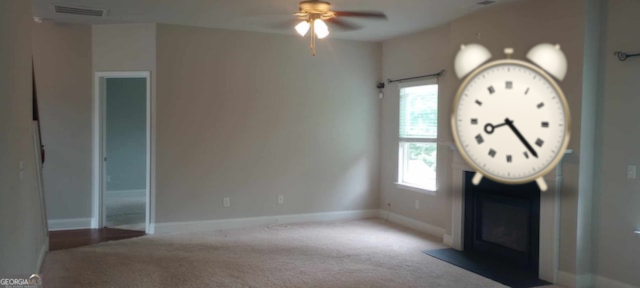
8:23
